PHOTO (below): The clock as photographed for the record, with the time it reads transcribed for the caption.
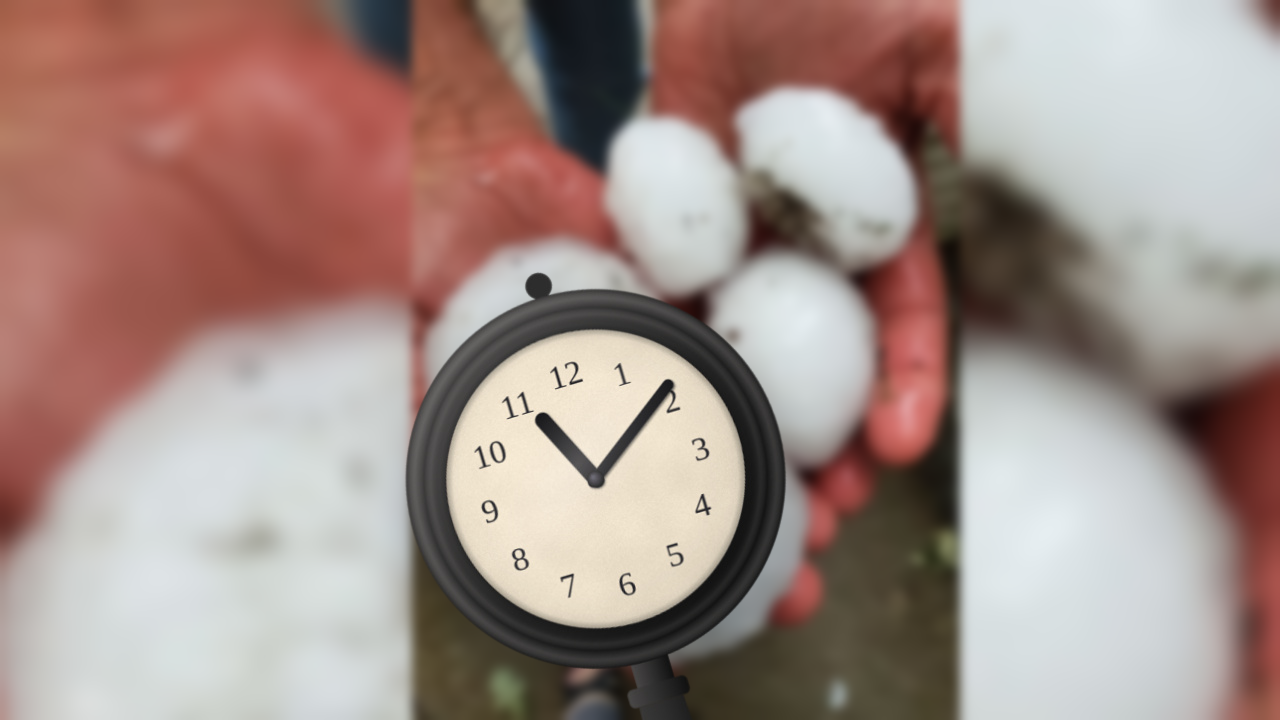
11:09
